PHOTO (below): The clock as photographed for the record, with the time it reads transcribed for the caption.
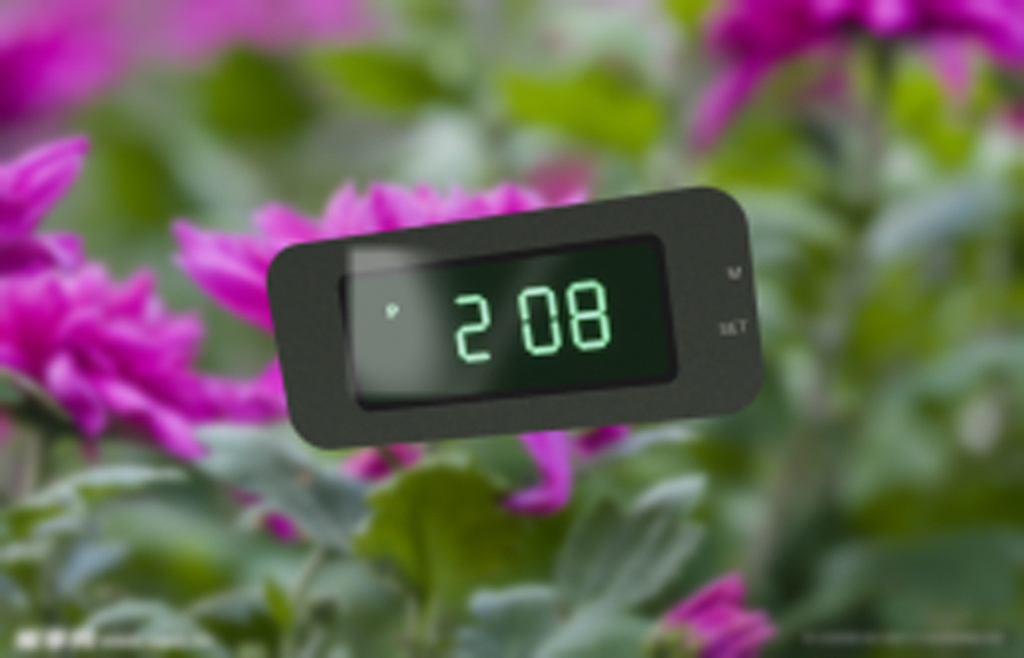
2:08
